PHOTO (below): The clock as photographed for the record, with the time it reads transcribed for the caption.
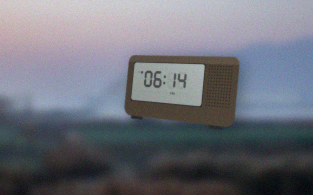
6:14
